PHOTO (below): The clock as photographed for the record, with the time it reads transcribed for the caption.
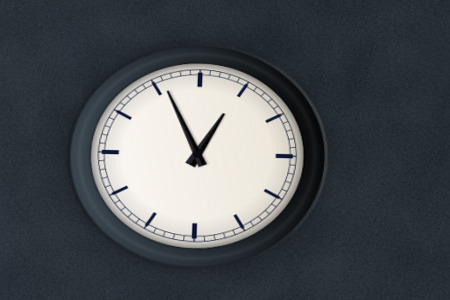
12:56
